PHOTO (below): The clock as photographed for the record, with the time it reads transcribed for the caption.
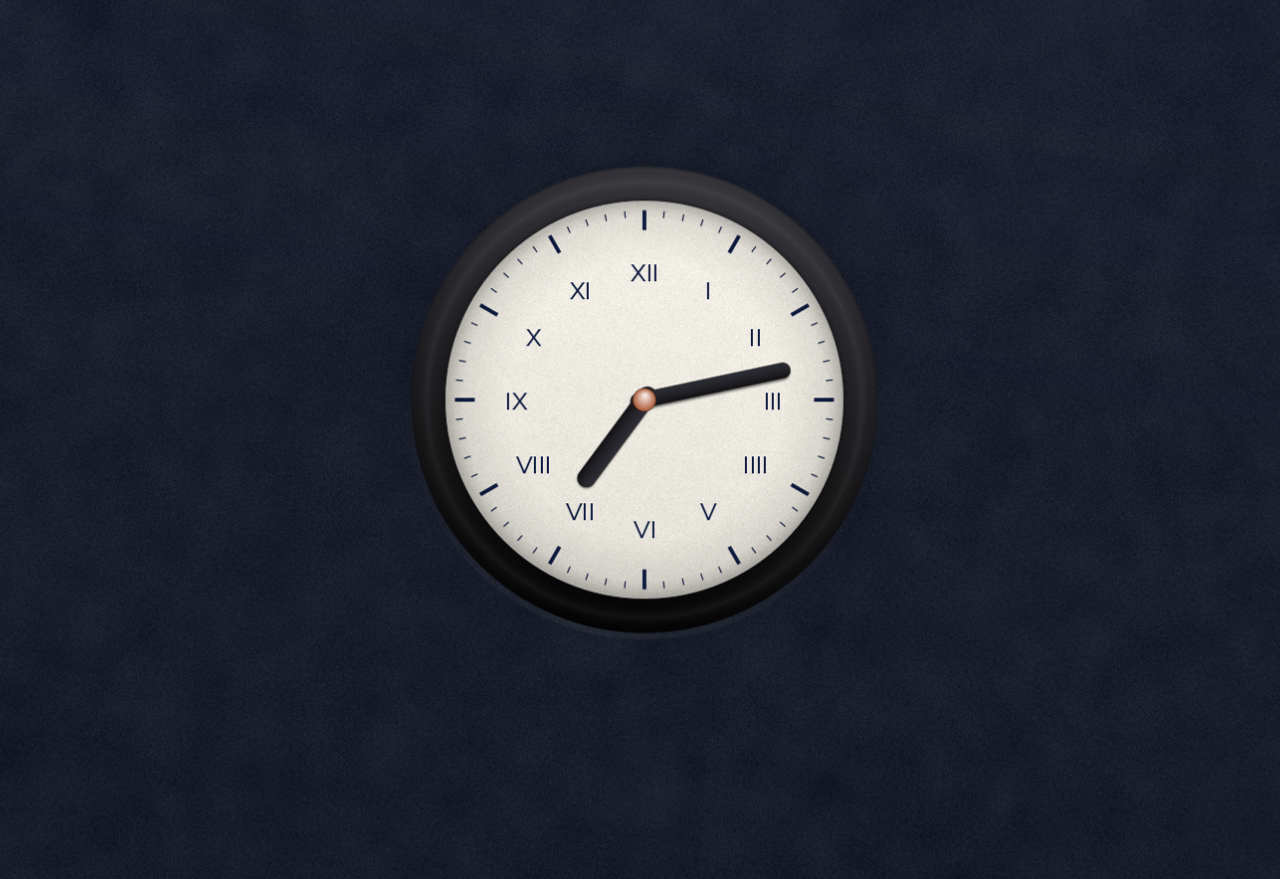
7:13
